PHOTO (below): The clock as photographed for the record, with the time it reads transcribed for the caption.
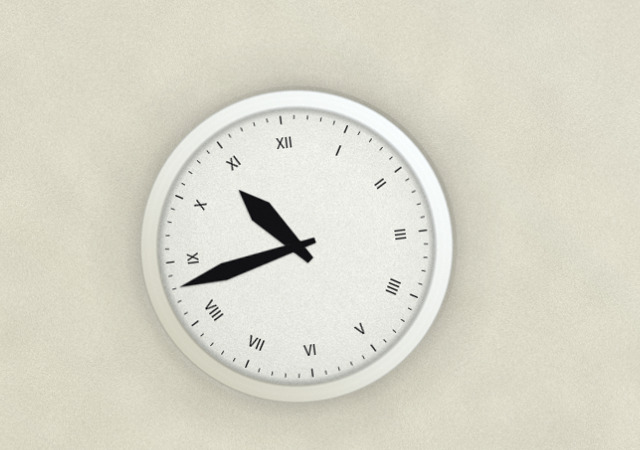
10:43
